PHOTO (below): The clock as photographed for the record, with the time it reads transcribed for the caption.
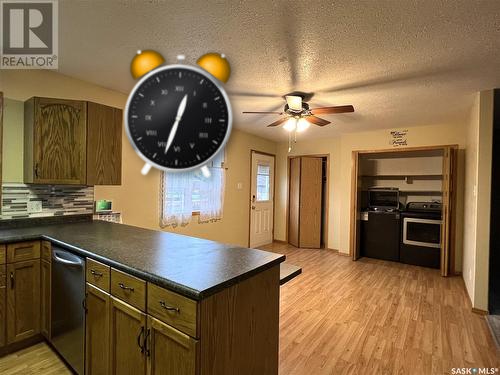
12:33
